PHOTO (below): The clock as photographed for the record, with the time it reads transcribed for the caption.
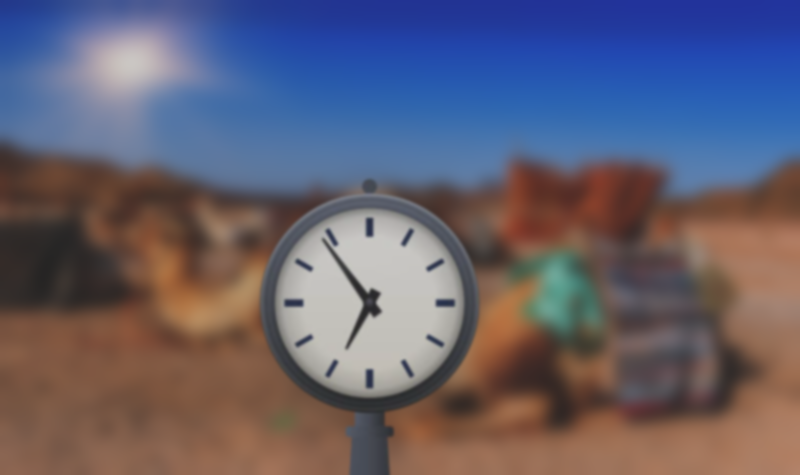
6:54
